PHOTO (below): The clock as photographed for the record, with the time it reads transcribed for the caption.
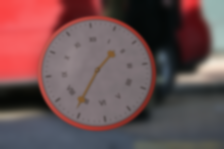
1:36
